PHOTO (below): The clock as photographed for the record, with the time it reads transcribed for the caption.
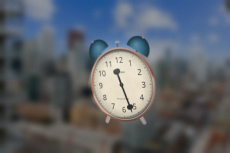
11:27
